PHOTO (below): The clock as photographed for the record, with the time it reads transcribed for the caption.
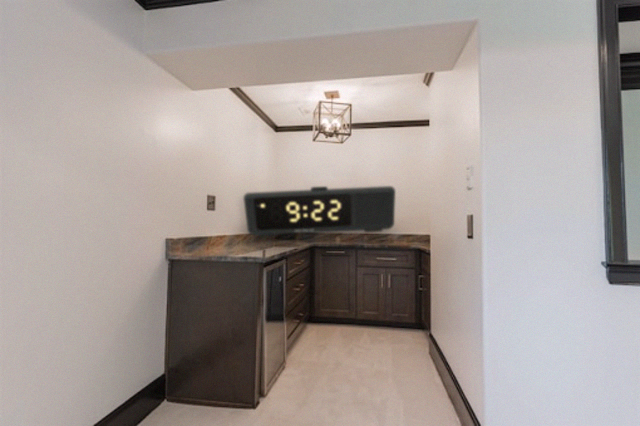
9:22
